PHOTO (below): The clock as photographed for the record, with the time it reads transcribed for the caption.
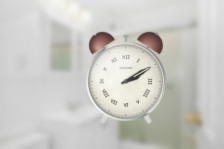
2:10
